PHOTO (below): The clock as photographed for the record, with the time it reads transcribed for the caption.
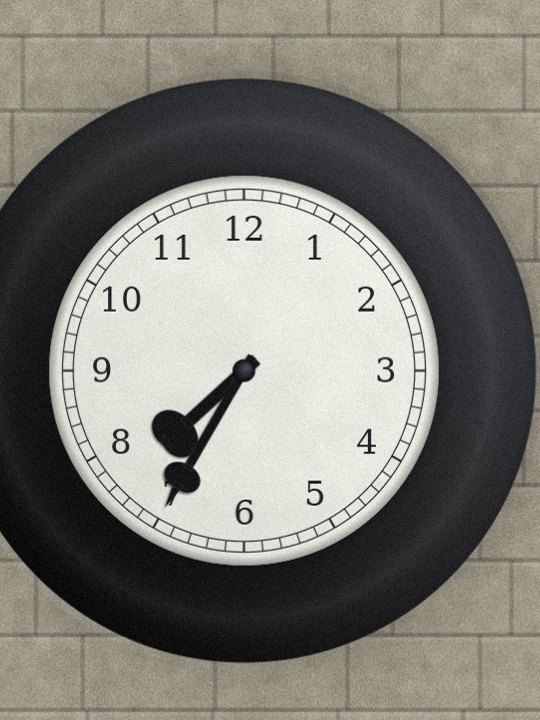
7:35
